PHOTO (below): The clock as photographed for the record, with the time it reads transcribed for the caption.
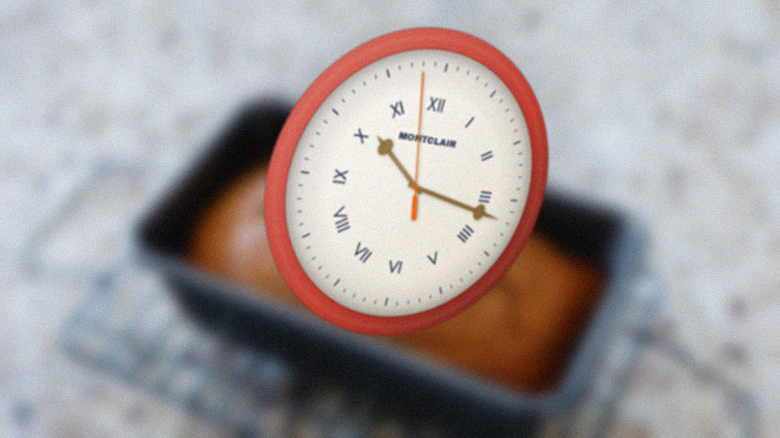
10:16:58
